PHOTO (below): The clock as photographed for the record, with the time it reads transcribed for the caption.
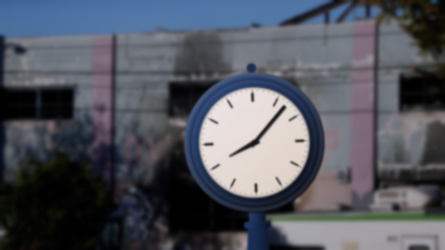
8:07
